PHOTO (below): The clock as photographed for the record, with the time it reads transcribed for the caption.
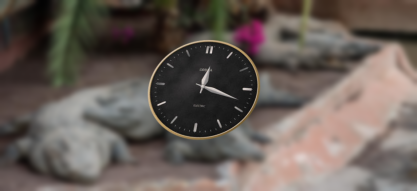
12:18
